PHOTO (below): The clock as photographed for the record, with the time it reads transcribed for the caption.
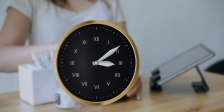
3:09
